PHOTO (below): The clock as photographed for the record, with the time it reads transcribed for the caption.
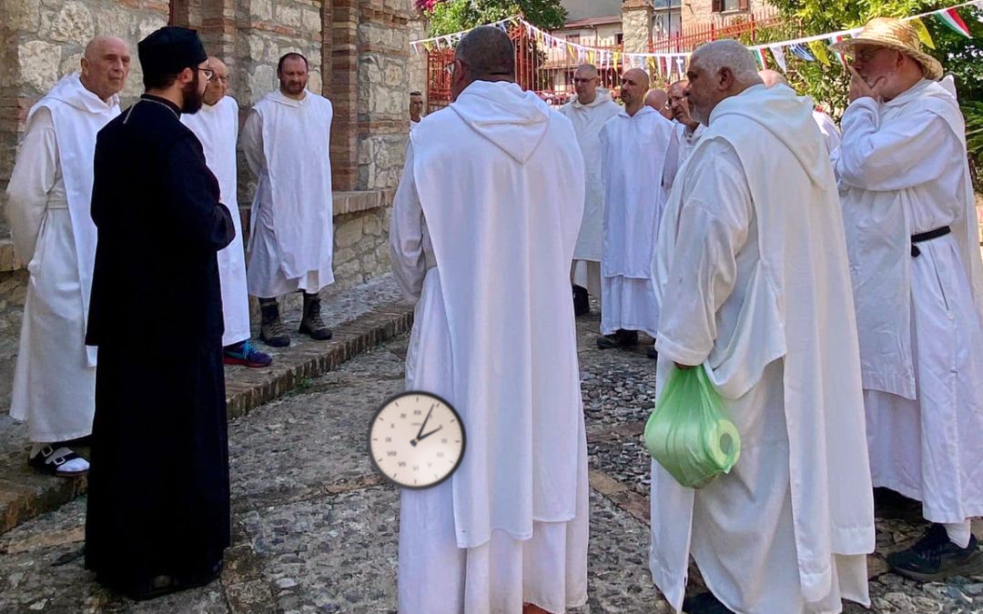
2:04
